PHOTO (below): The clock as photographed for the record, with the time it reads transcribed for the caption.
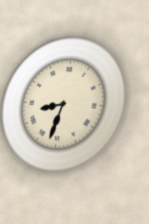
8:32
